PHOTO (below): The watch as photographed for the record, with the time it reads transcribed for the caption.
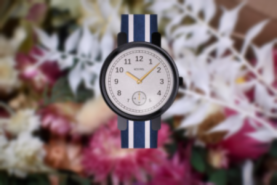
10:08
